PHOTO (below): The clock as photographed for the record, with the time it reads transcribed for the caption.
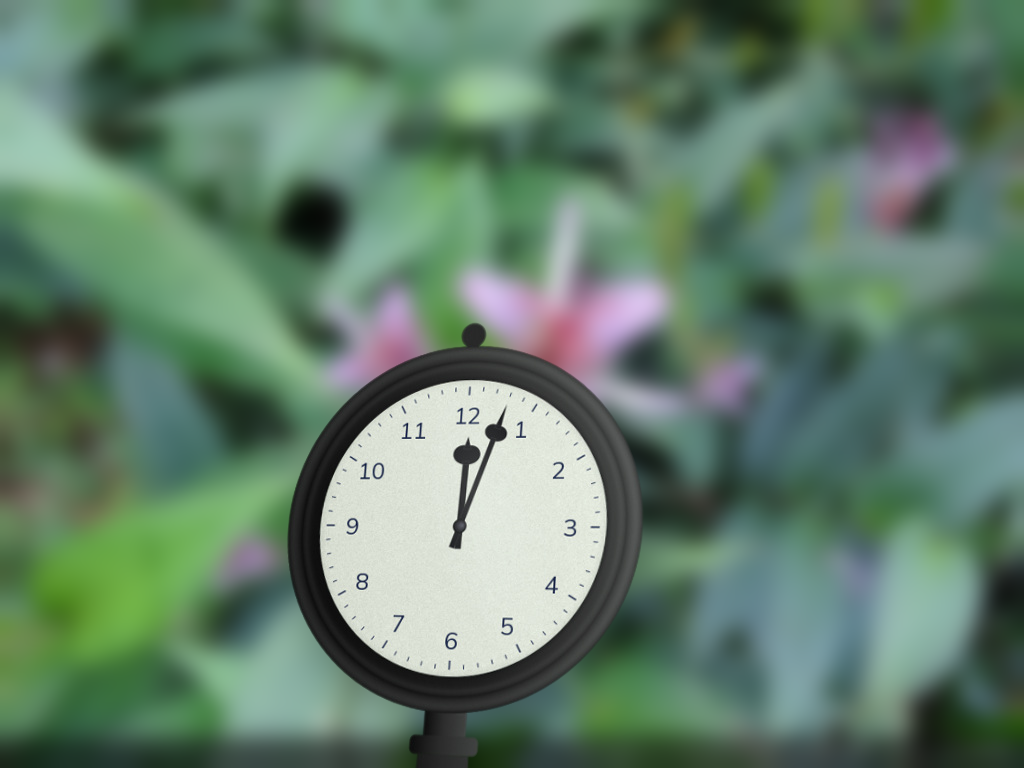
12:03
